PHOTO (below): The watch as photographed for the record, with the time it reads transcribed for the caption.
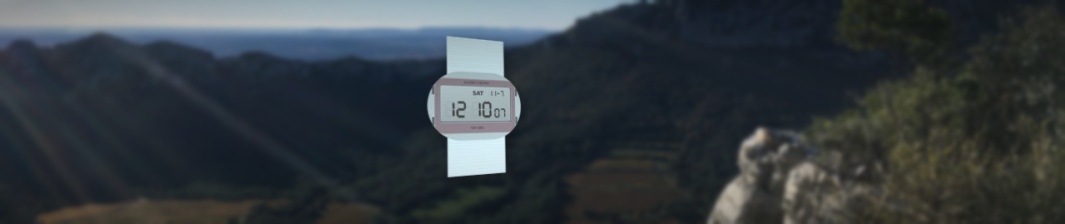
12:10:07
